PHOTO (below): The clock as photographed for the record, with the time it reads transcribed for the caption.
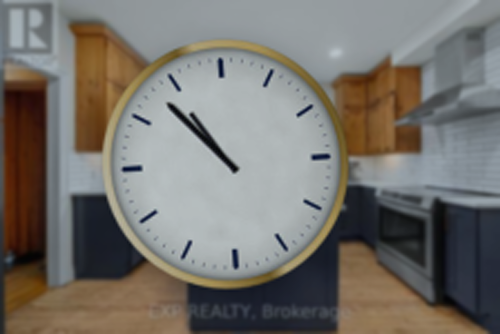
10:53
